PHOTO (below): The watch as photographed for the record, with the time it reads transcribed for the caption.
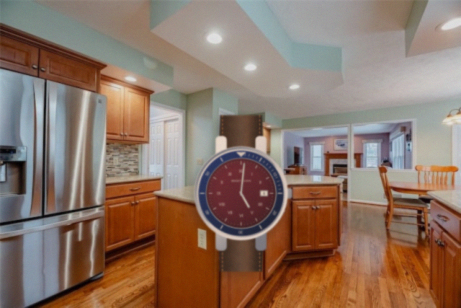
5:01
